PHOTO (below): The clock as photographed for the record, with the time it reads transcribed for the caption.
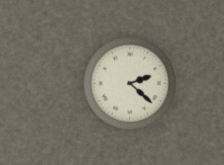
2:22
